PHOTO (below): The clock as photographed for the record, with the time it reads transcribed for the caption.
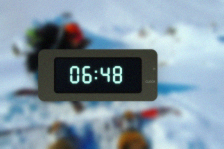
6:48
